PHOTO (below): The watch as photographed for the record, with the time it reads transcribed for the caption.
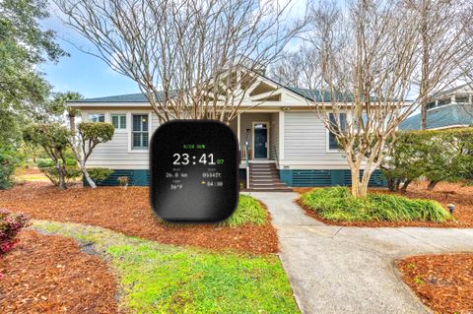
23:41
